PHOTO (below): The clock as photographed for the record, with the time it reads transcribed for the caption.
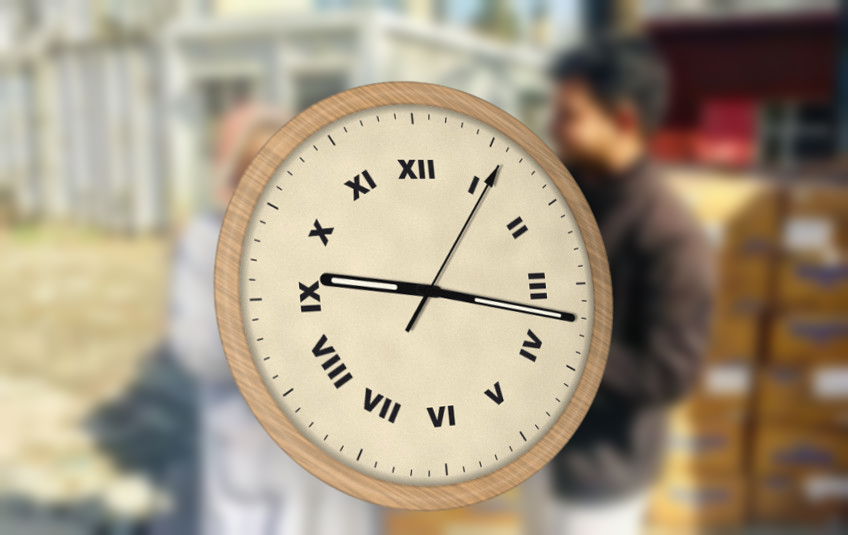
9:17:06
